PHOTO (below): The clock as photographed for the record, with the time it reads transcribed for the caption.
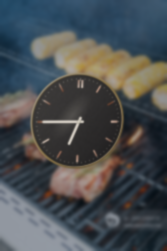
6:45
